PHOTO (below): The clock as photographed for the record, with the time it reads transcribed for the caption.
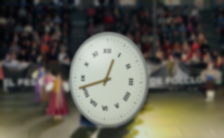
12:42
